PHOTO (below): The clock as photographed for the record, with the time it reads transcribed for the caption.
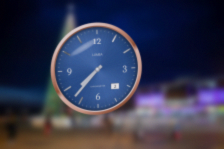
7:37
